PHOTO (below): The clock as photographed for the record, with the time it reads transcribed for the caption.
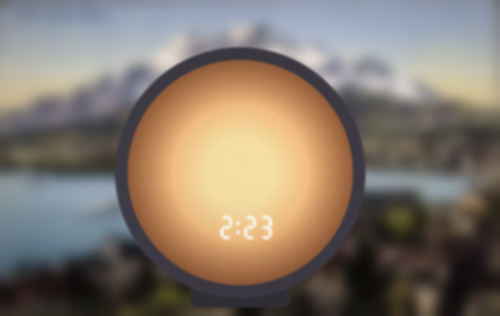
2:23
